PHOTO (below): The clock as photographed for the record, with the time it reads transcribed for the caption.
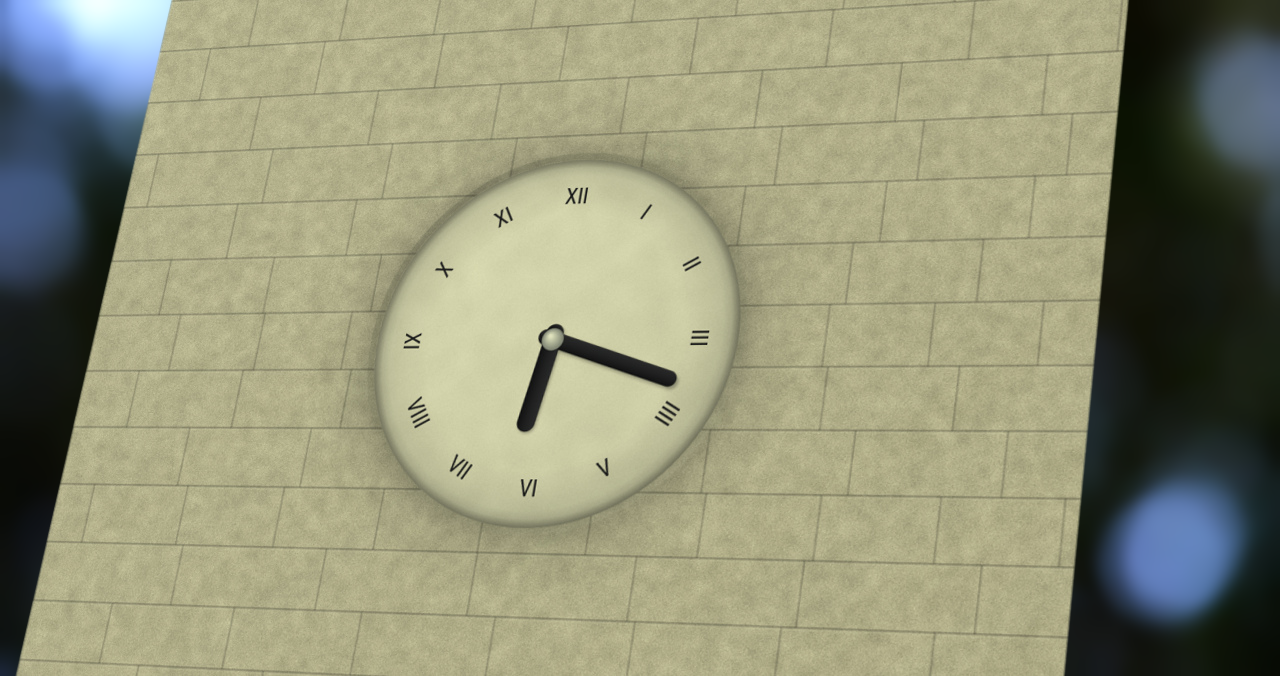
6:18
